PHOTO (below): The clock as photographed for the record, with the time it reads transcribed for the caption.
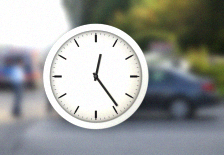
12:24
